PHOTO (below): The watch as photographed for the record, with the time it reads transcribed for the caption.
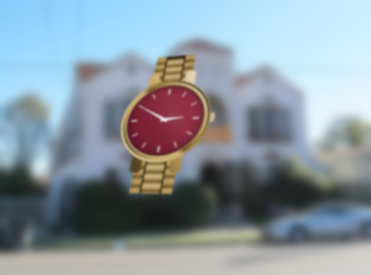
2:50
